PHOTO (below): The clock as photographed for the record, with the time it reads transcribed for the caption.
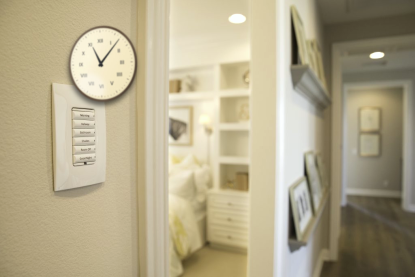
11:07
